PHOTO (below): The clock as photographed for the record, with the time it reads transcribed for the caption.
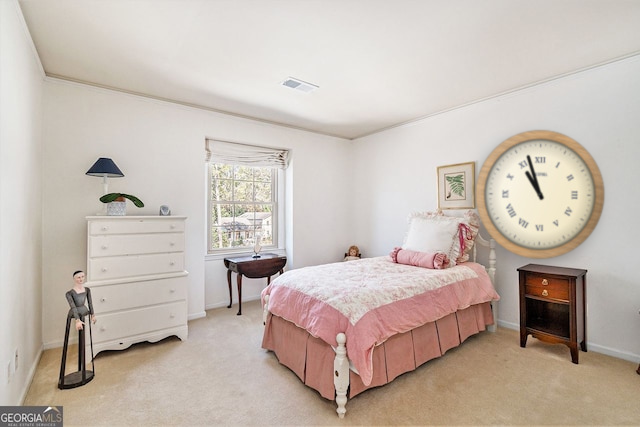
10:57
